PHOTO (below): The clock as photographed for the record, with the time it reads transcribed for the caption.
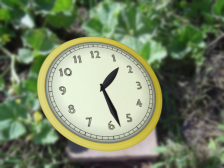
1:28
